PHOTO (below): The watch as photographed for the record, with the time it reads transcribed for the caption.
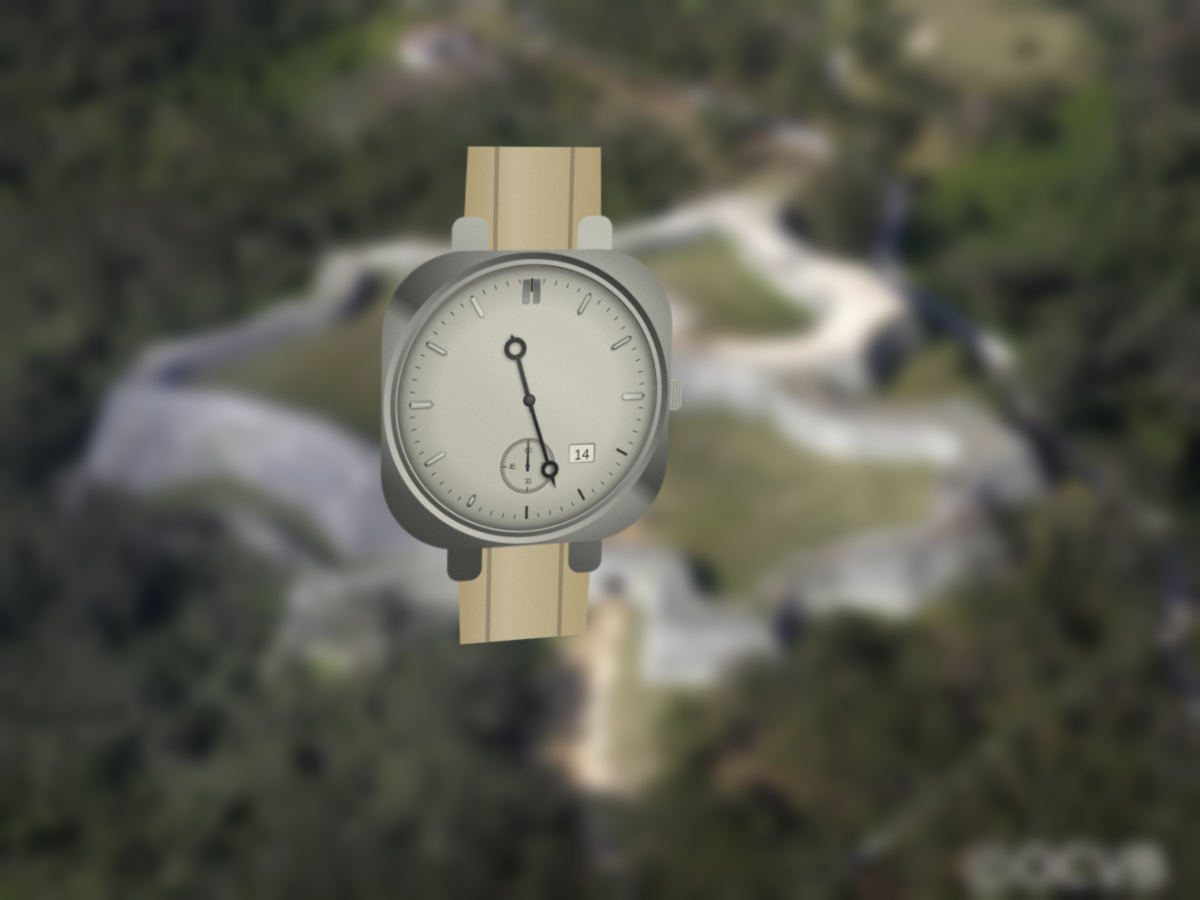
11:27
